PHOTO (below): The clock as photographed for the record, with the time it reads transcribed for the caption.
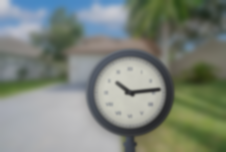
10:14
